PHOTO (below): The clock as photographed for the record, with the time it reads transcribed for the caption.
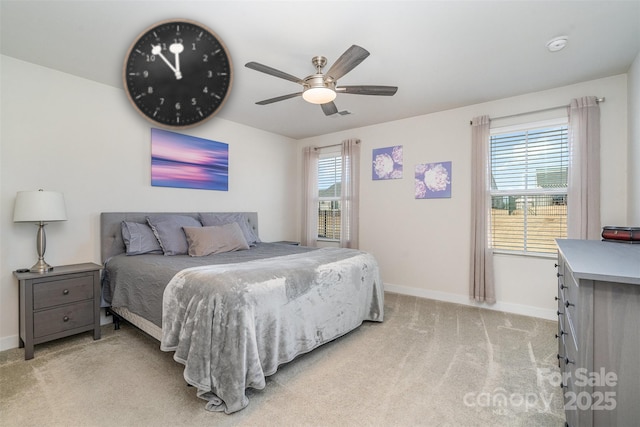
11:53
